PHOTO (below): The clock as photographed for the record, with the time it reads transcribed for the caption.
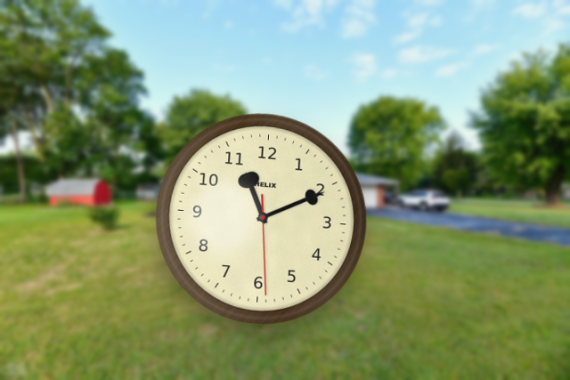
11:10:29
